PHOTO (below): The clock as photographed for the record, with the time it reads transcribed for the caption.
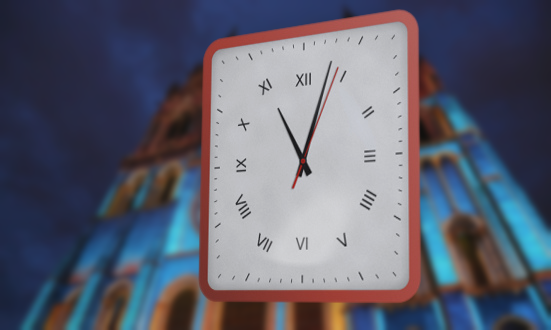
11:03:04
